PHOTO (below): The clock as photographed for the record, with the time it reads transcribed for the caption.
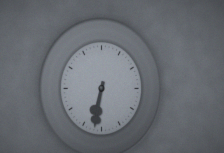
6:32
